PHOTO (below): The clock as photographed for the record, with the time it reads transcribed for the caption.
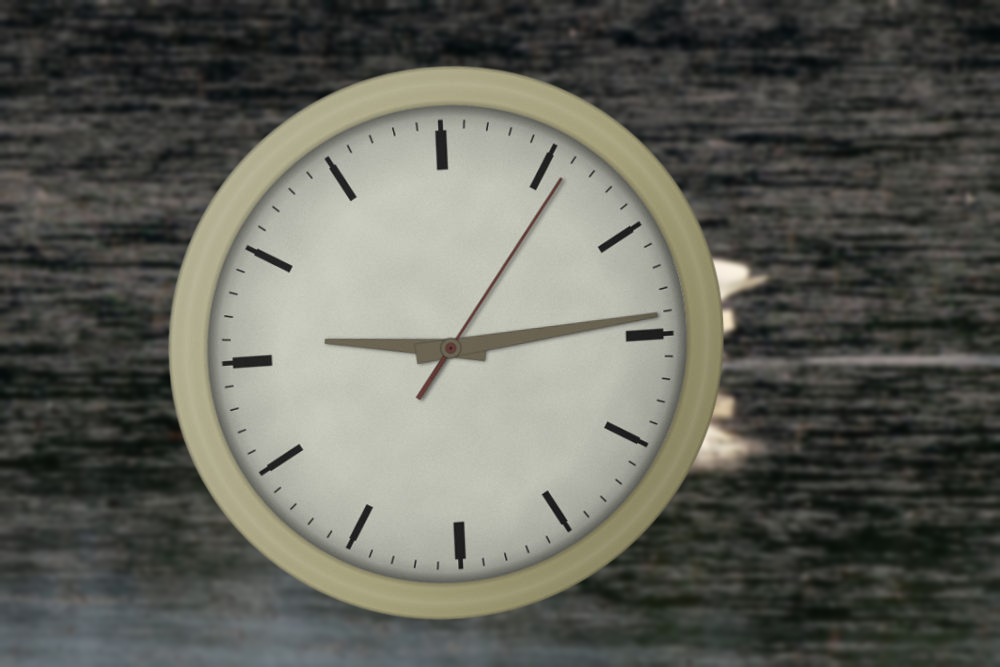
9:14:06
